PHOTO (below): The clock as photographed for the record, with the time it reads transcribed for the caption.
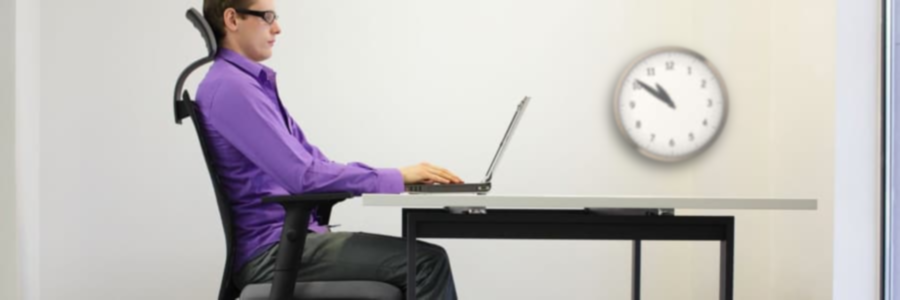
10:51
